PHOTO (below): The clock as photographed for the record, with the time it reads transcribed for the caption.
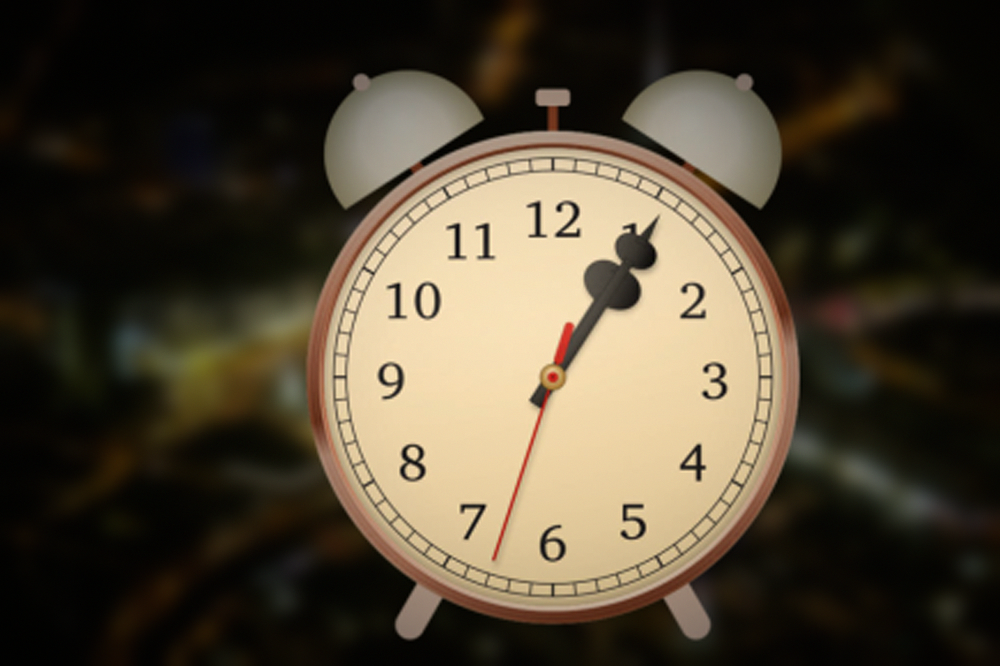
1:05:33
